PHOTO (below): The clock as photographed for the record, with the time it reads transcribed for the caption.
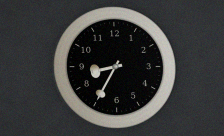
8:35
